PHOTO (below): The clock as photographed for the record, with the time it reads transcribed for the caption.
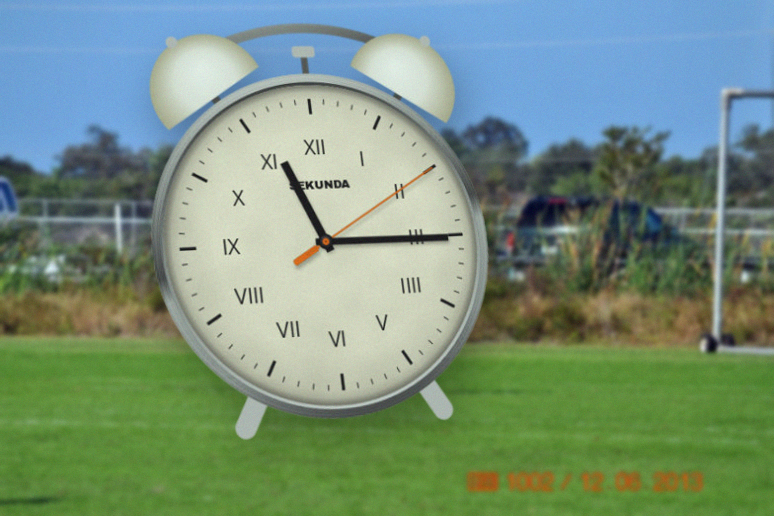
11:15:10
